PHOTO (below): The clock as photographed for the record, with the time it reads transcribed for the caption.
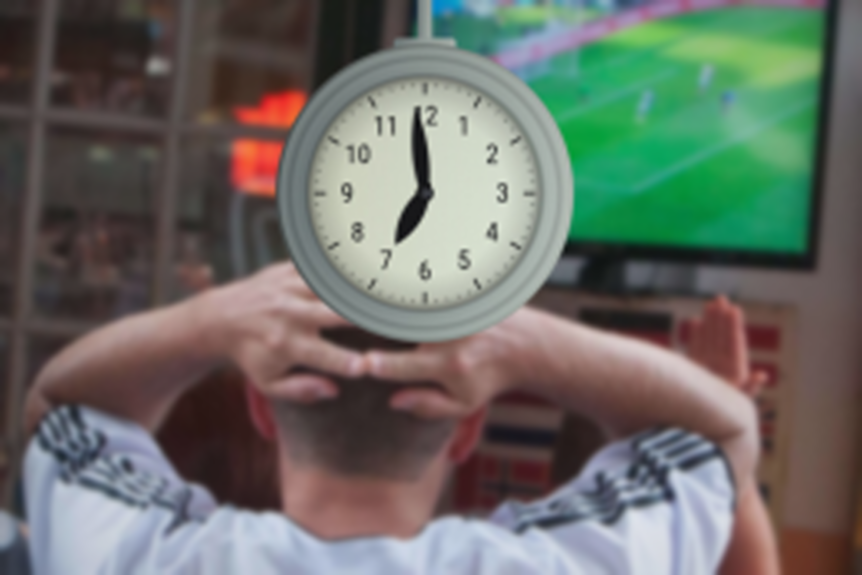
6:59
